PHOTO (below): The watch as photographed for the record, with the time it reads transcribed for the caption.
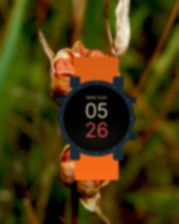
5:26
